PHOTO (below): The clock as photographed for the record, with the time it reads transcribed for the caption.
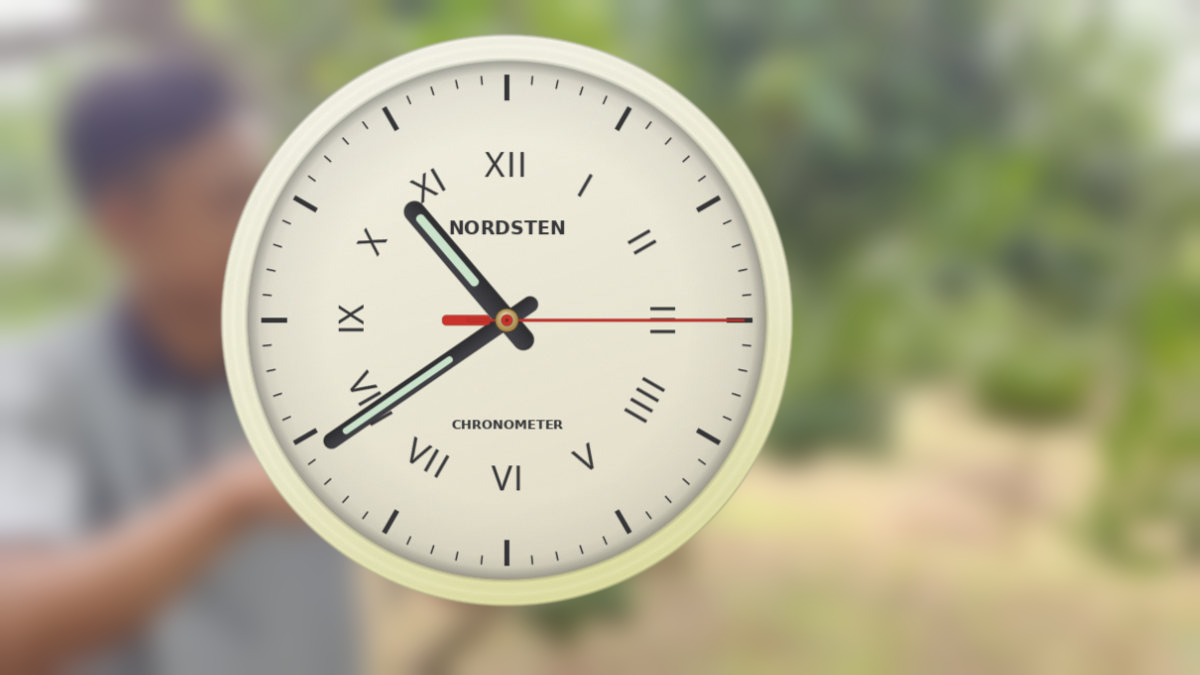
10:39:15
